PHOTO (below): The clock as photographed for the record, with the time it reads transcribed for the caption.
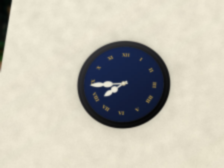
7:44
